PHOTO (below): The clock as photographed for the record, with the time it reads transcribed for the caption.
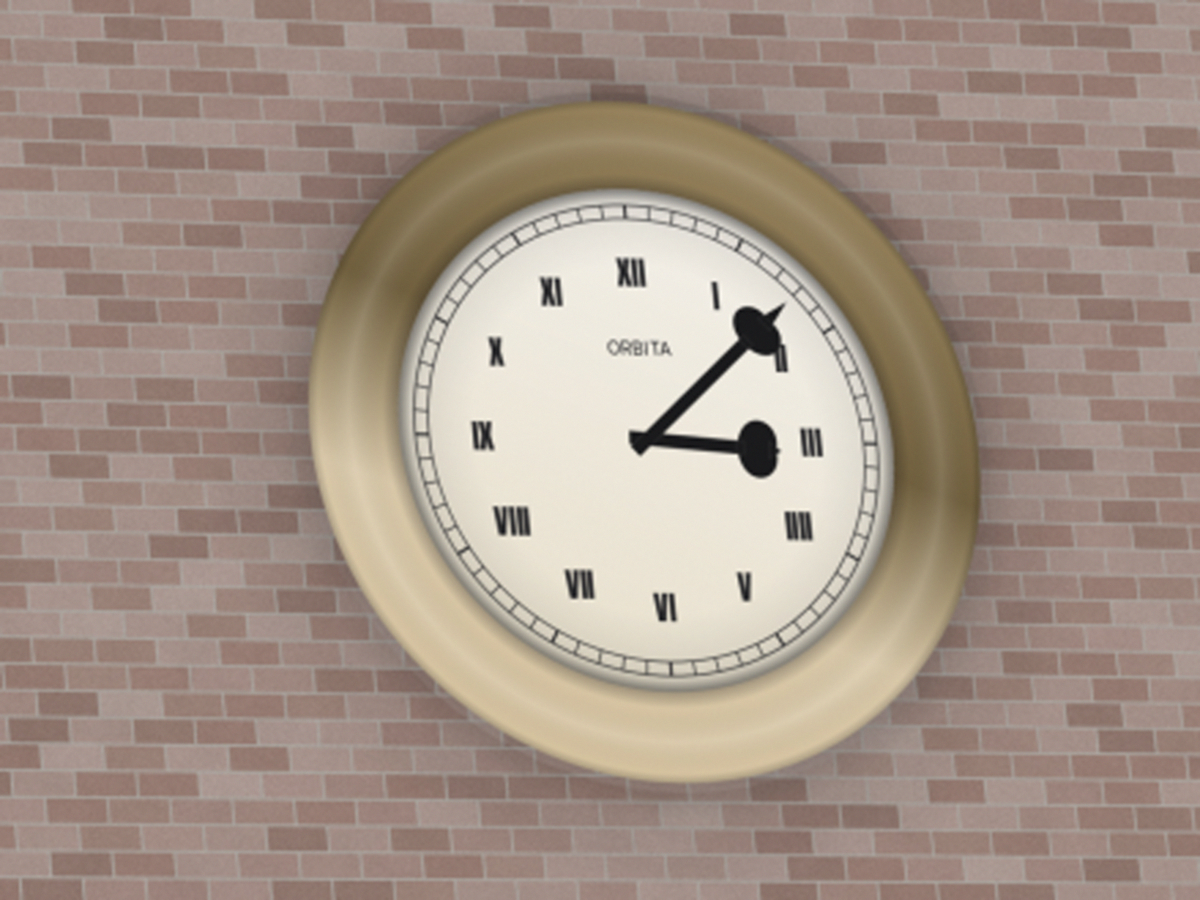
3:08
